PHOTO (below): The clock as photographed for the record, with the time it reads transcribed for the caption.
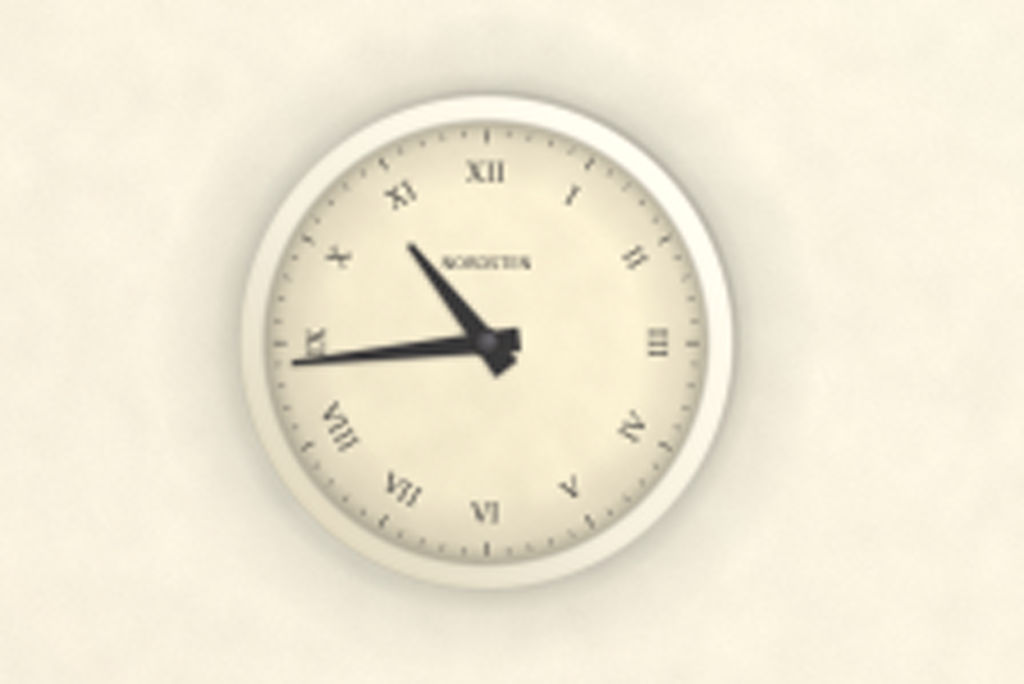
10:44
